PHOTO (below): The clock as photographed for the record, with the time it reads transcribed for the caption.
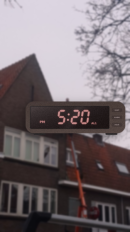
5:20
